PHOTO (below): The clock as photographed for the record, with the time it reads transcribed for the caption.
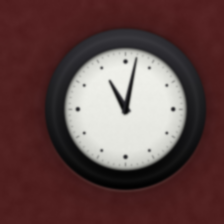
11:02
